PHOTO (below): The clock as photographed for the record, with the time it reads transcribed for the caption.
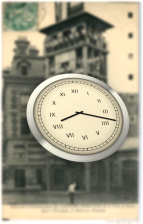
8:18
